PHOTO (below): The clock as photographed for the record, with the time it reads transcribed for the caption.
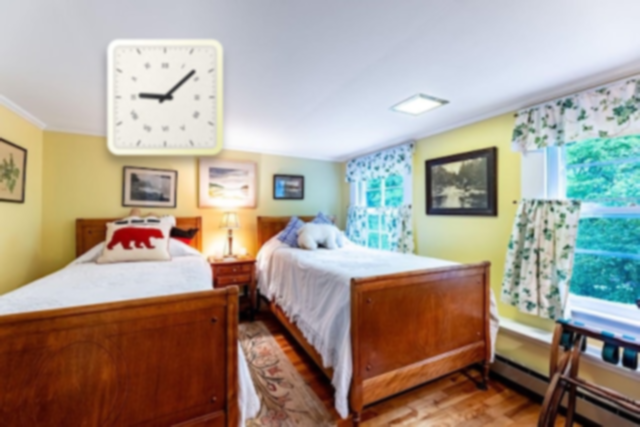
9:08
